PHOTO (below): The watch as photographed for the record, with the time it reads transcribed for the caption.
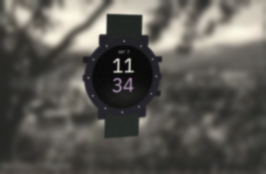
11:34
